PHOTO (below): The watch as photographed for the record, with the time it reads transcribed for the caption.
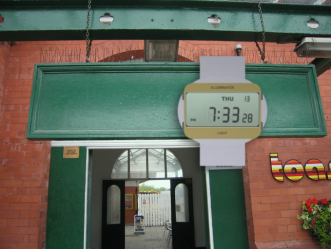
7:33:28
